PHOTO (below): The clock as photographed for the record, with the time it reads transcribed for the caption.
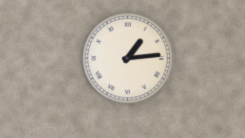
1:14
